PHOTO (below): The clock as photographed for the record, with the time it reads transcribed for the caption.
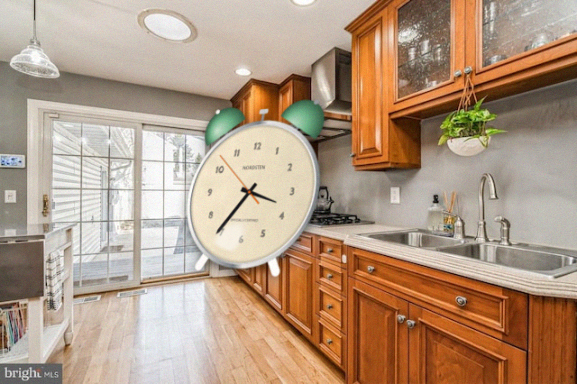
3:35:52
